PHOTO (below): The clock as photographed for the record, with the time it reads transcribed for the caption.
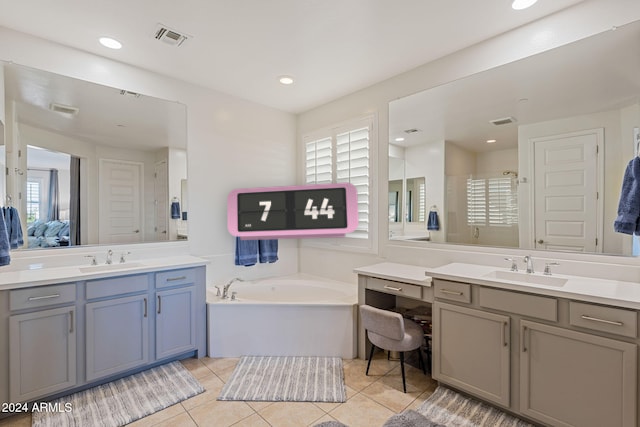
7:44
